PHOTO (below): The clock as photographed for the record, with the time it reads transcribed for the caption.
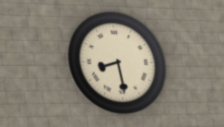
8:29
